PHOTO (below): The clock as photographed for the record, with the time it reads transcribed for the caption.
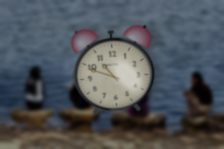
10:49
